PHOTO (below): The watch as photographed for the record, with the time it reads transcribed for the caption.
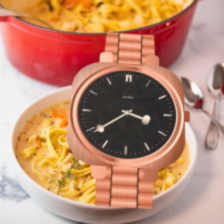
3:39
